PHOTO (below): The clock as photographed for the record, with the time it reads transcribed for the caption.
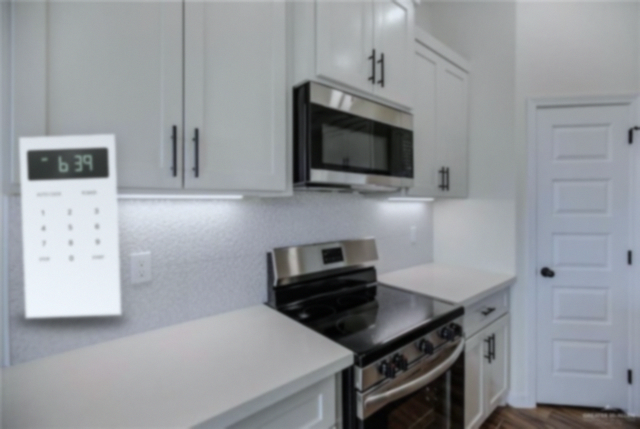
6:39
